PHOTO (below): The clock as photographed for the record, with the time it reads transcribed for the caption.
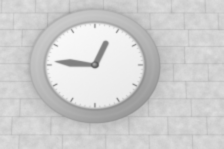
12:46
